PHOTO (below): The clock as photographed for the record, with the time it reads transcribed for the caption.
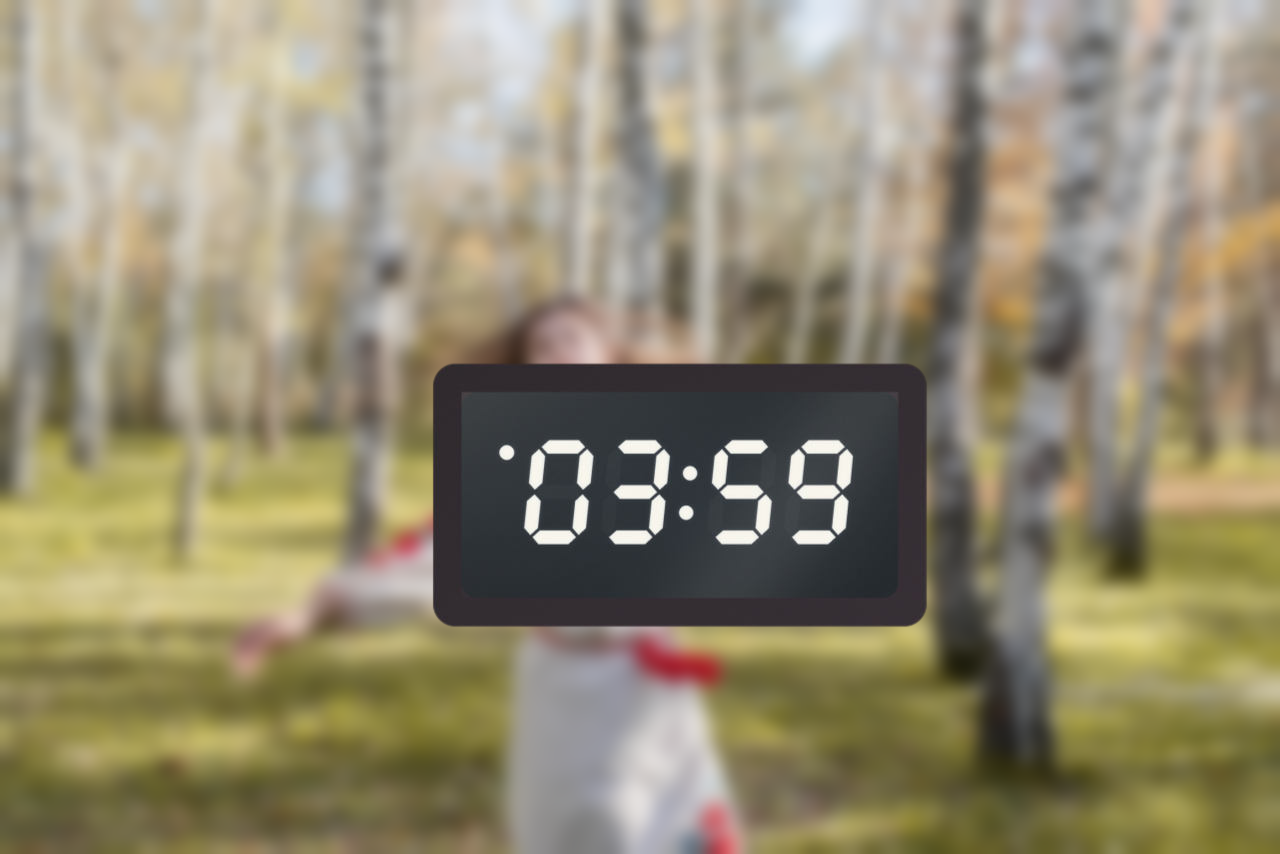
3:59
